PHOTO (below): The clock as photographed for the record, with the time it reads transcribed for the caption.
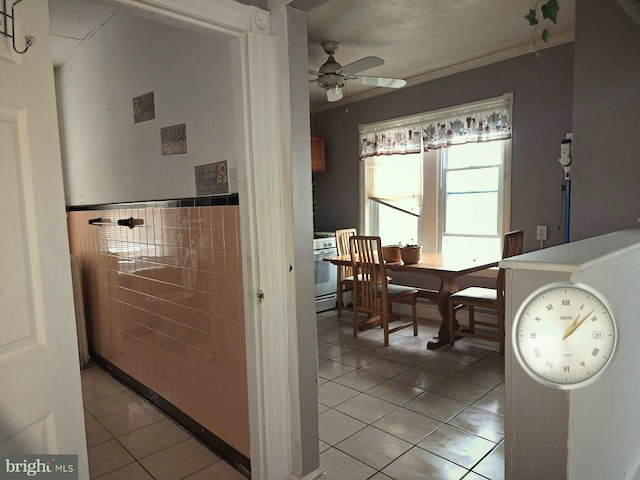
1:08
